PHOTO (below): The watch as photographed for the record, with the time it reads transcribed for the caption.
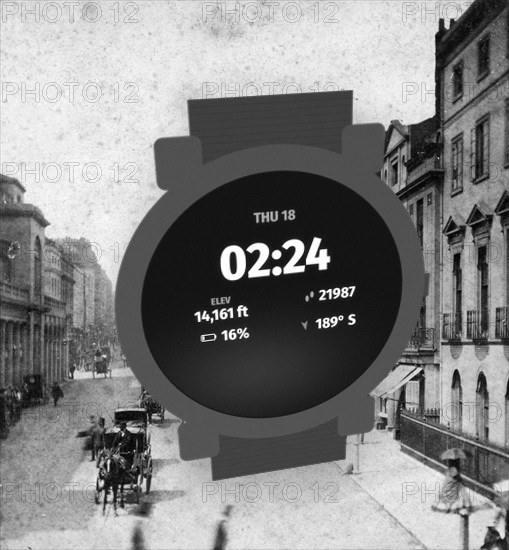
2:24
